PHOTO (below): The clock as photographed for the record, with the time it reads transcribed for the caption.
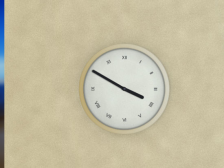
3:50
